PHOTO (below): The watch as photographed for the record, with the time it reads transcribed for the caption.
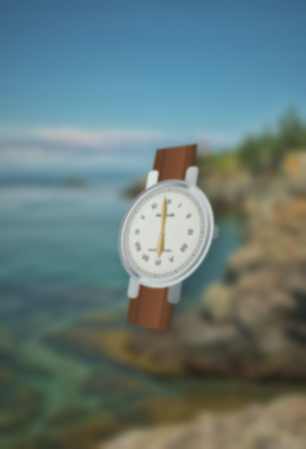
5:59
